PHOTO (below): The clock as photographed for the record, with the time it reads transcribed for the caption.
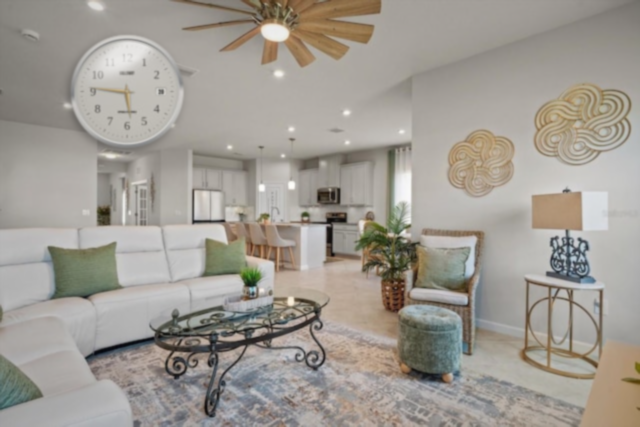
5:46
